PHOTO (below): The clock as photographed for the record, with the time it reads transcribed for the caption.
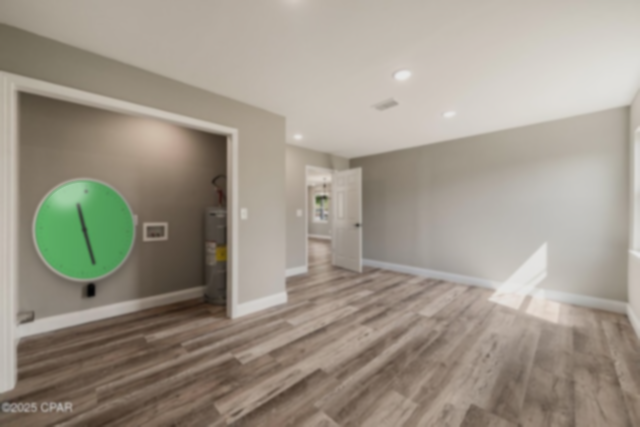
11:27
